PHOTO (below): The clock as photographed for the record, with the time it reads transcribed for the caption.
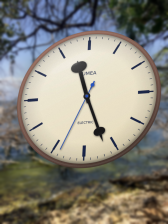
11:26:34
